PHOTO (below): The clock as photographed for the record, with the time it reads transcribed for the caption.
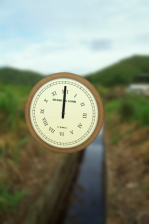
12:00
